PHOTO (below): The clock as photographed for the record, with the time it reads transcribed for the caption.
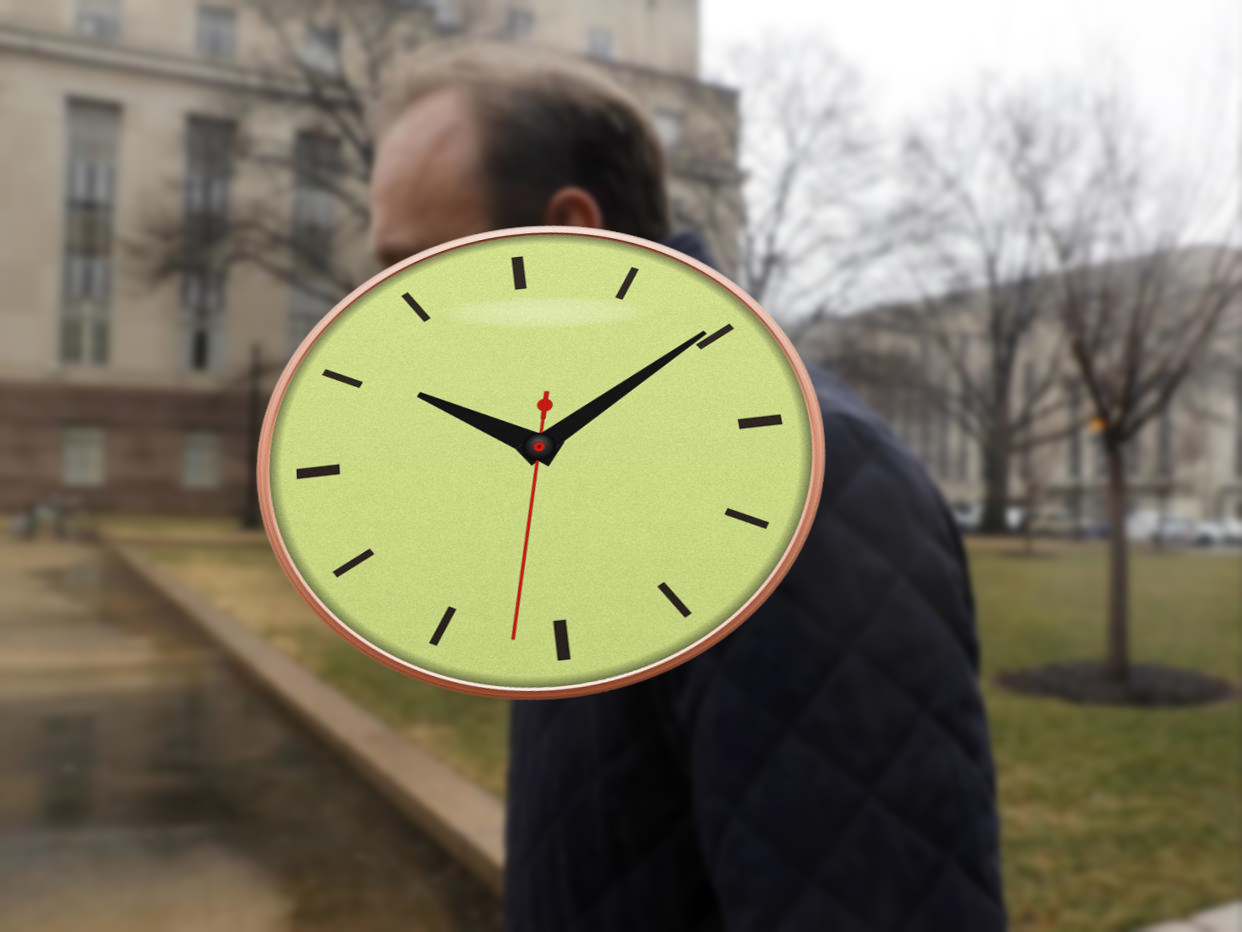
10:09:32
